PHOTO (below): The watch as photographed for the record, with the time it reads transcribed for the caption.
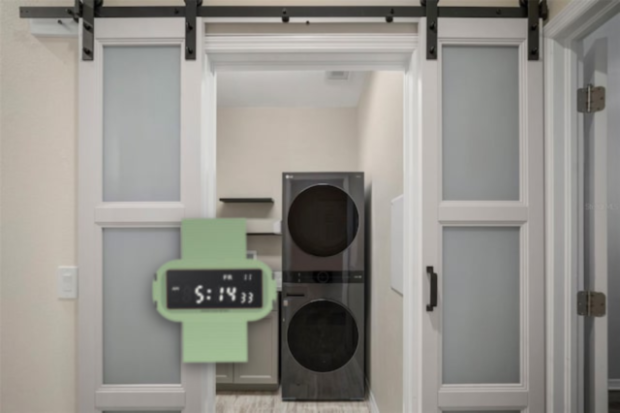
5:14
